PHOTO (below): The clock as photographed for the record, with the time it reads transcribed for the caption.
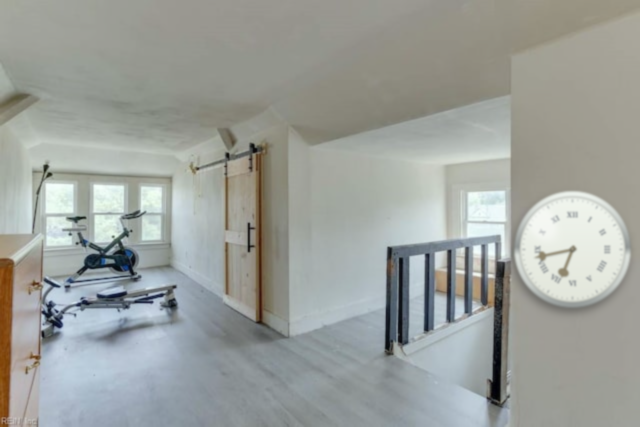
6:43
